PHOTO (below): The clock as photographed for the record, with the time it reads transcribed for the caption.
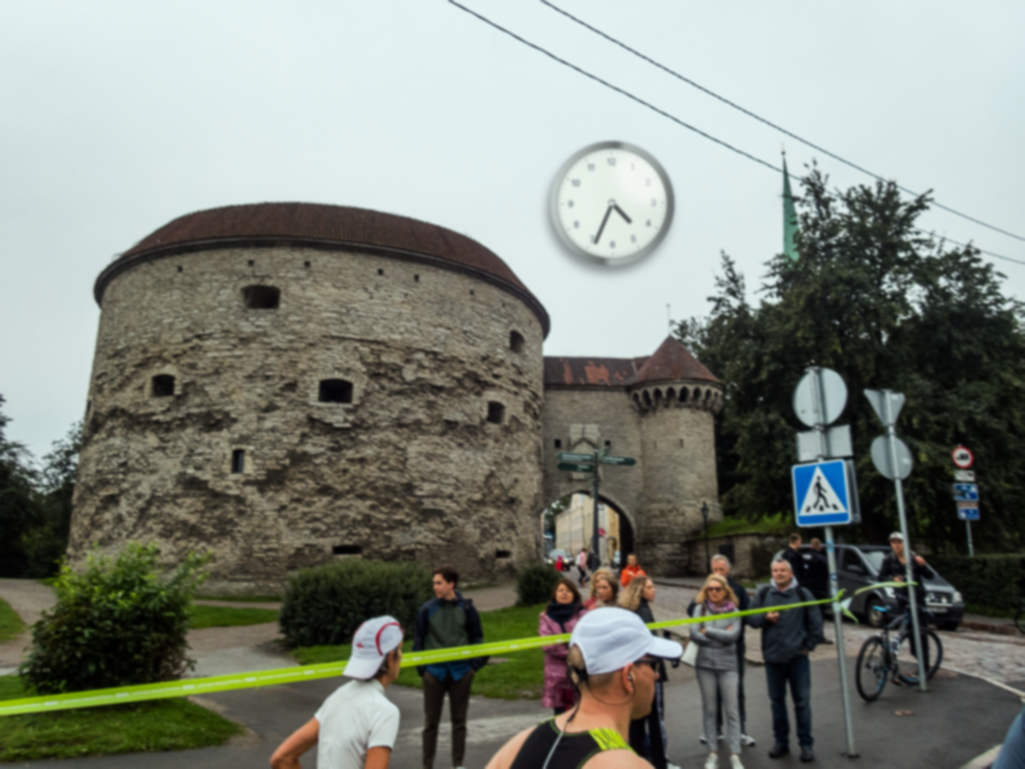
4:34
